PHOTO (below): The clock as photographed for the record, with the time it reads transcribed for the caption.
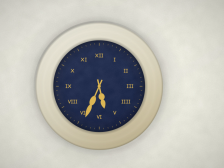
5:34
